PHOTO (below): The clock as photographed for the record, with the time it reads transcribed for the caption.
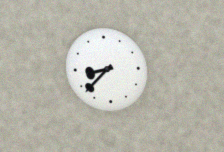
8:38
